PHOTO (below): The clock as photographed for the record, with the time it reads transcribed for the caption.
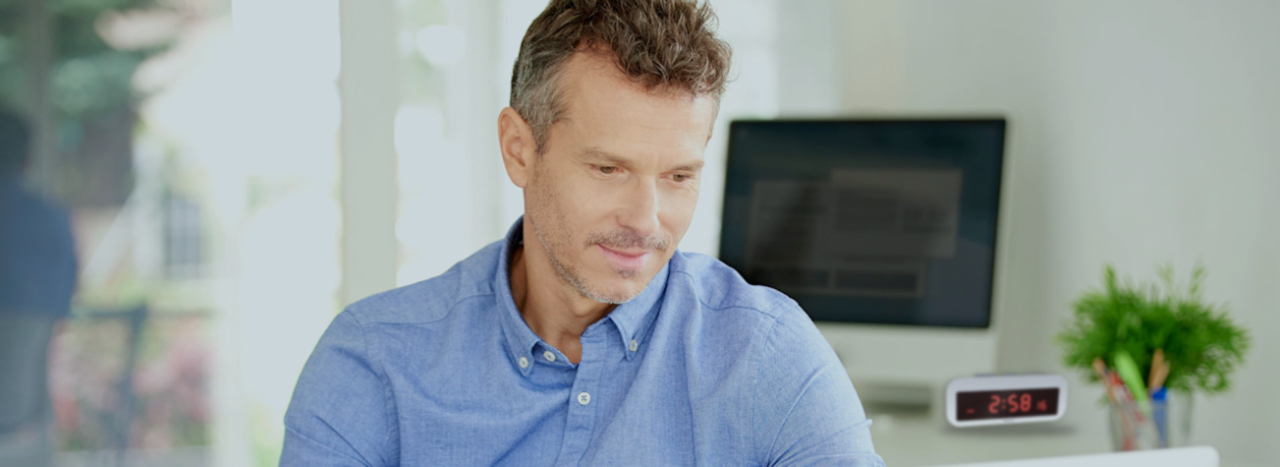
2:58
